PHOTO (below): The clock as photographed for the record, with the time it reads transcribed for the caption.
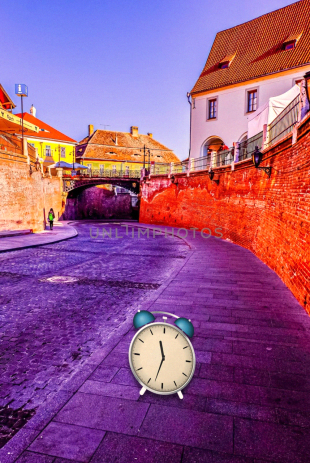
11:33
